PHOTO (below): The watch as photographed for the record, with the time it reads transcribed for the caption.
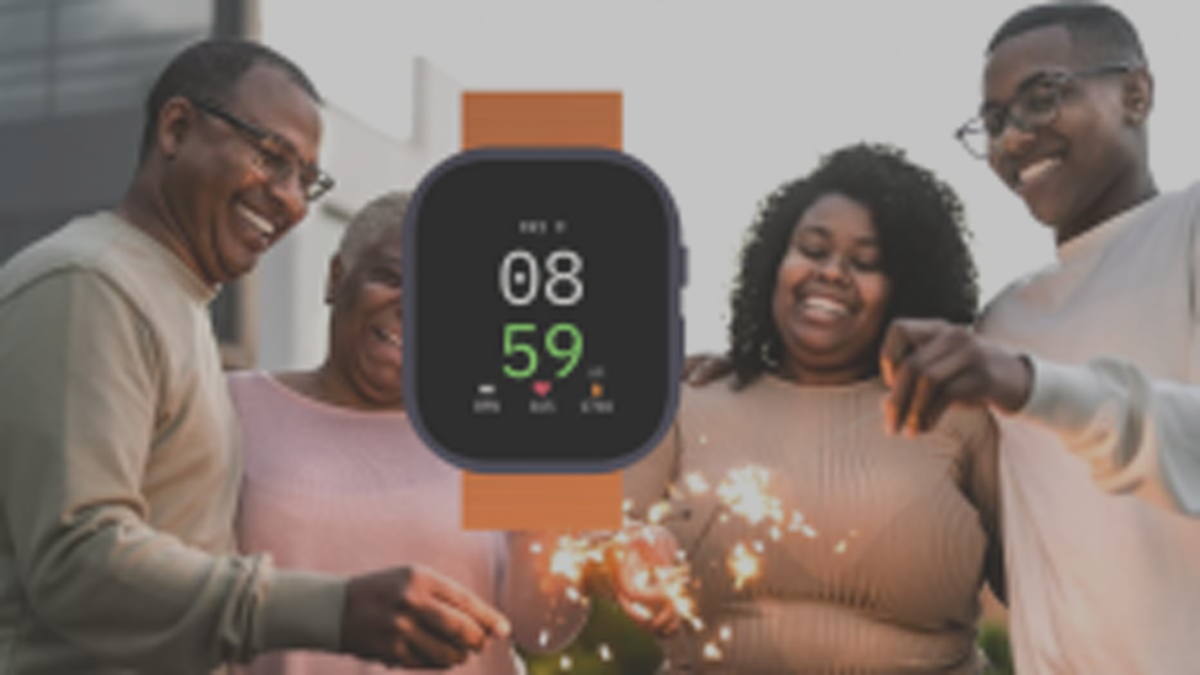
8:59
